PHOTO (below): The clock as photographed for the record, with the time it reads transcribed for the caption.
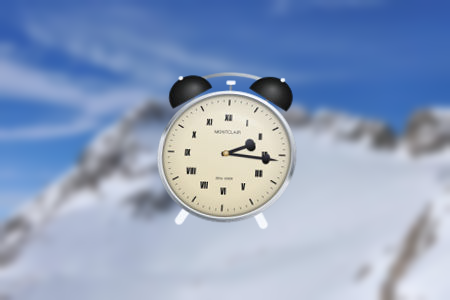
2:16
